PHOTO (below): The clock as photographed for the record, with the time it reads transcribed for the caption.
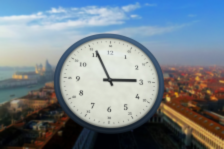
2:56
